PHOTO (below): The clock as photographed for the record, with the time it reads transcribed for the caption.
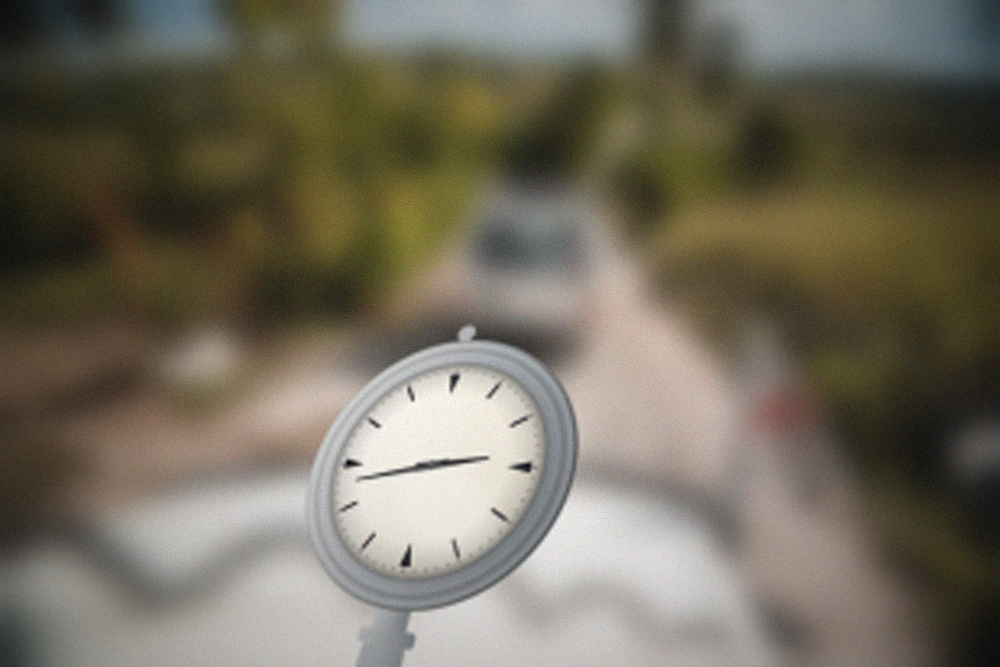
2:43
